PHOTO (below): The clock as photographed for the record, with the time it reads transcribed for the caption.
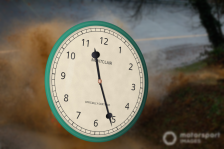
11:26
